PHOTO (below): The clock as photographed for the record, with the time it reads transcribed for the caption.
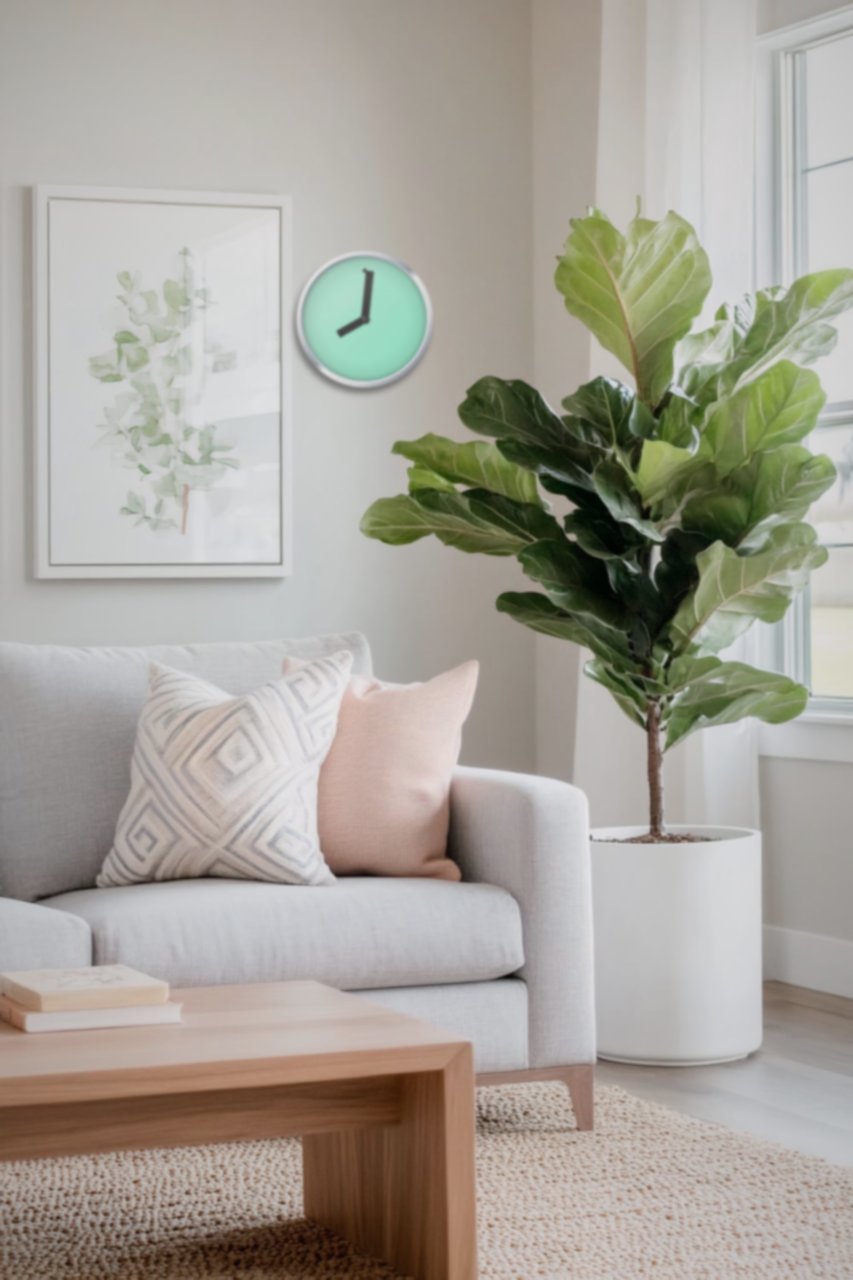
8:01
